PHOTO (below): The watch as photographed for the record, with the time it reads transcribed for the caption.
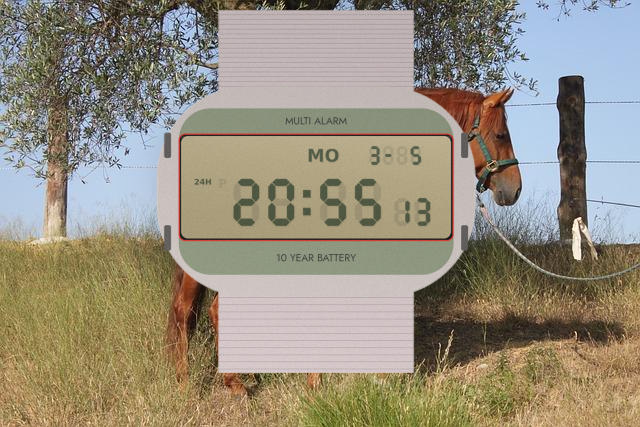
20:55:13
